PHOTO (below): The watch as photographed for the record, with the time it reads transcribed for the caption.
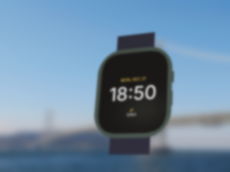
18:50
